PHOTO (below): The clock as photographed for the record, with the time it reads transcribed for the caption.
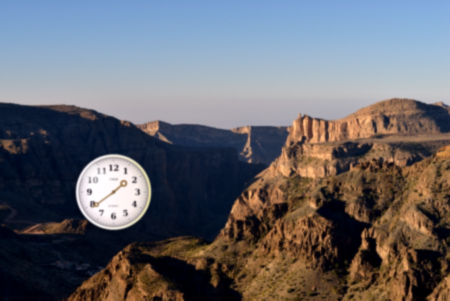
1:39
